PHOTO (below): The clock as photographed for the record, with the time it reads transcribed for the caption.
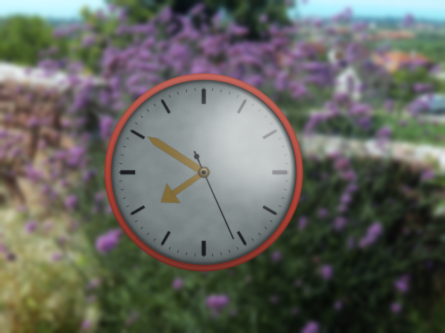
7:50:26
